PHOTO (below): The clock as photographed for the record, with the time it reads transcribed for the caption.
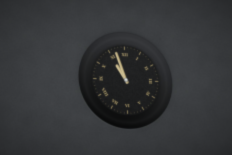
10:57
